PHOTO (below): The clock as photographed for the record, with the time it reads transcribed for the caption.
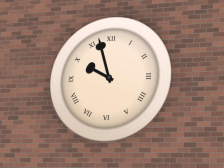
9:57
